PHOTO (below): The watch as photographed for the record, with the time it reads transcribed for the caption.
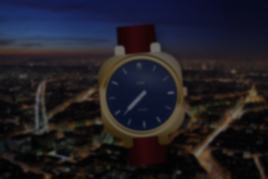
7:38
